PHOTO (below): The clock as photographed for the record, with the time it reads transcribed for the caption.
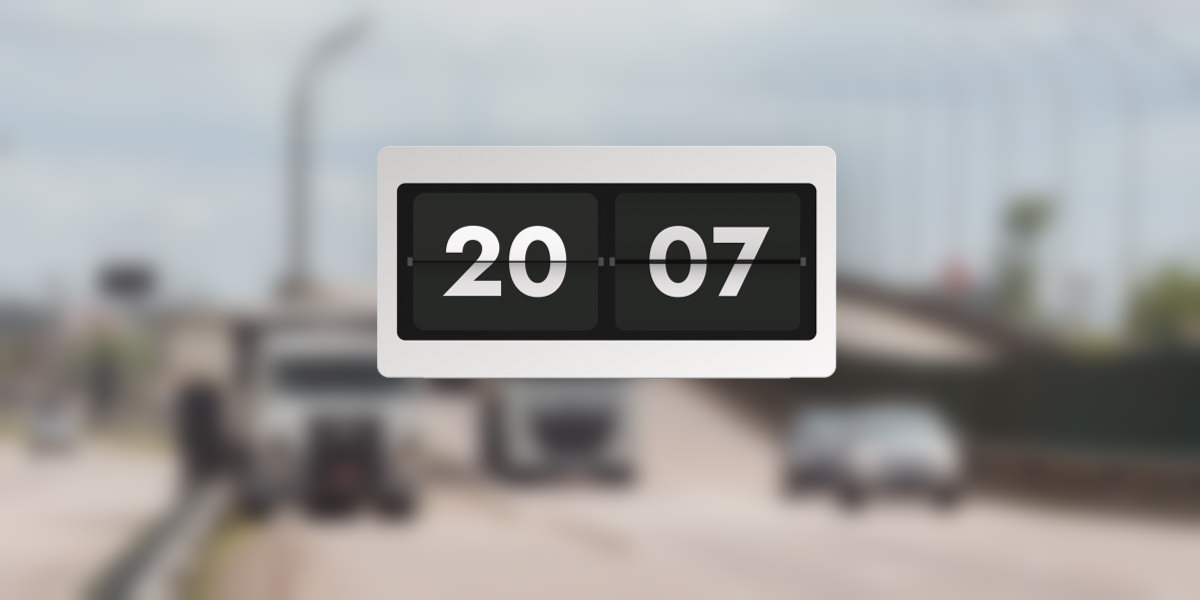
20:07
